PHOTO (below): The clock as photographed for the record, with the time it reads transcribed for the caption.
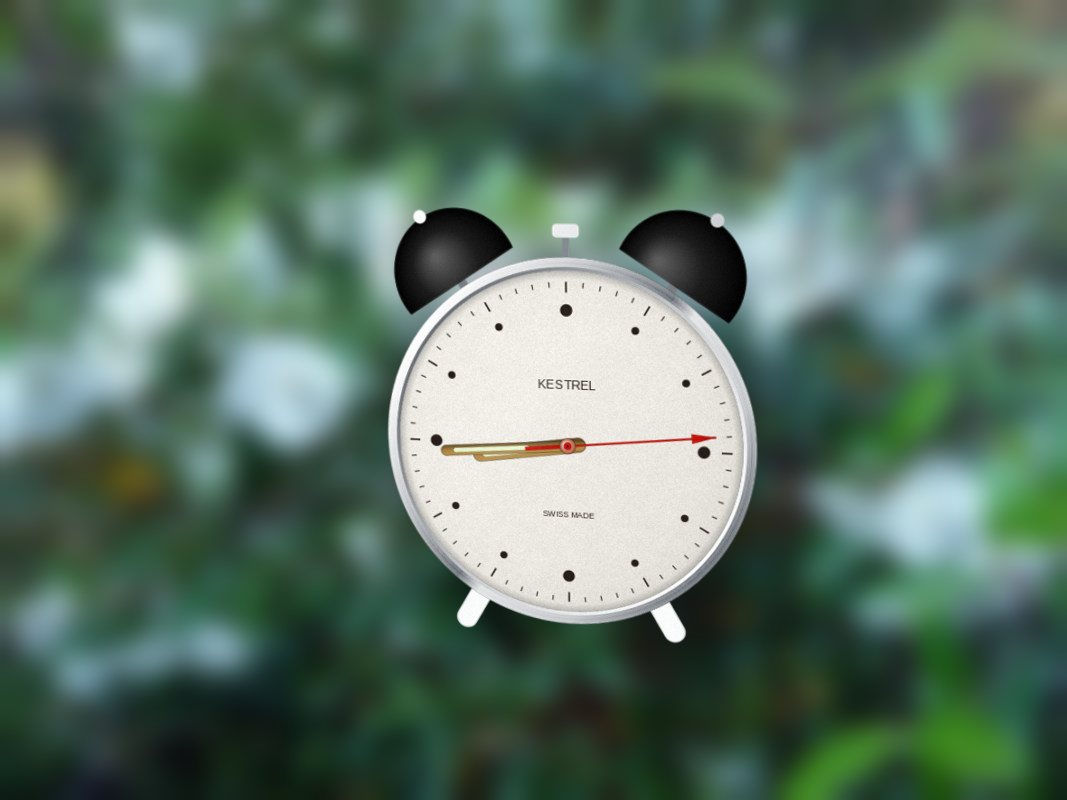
8:44:14
